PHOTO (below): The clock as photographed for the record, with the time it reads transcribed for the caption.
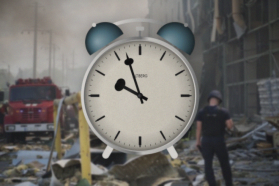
9:57
